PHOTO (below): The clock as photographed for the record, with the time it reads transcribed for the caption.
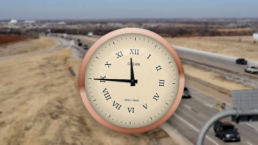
11:45
